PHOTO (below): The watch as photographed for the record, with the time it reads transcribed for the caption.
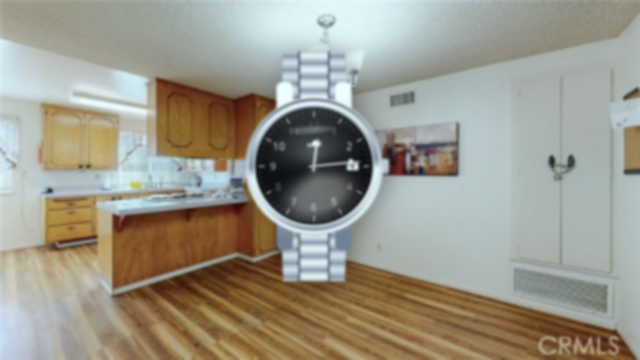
12:14
